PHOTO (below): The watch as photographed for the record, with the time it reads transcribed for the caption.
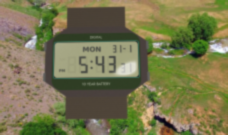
5:43
